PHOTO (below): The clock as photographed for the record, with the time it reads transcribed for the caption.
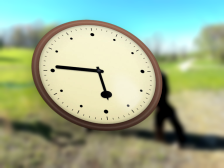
5:46
